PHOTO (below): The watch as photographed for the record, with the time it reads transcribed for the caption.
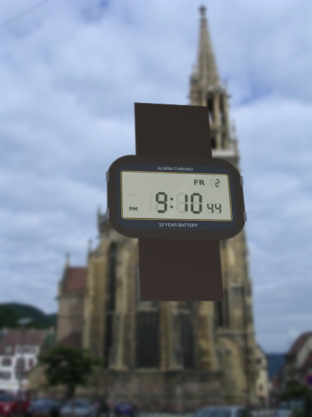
9:10:44
